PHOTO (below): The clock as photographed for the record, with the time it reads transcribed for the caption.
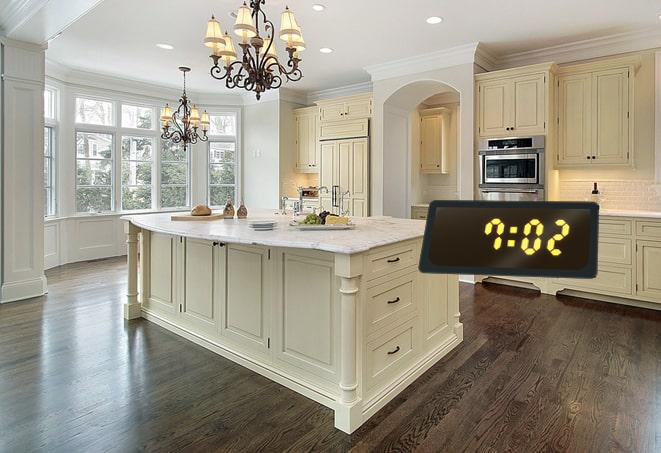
7:02
